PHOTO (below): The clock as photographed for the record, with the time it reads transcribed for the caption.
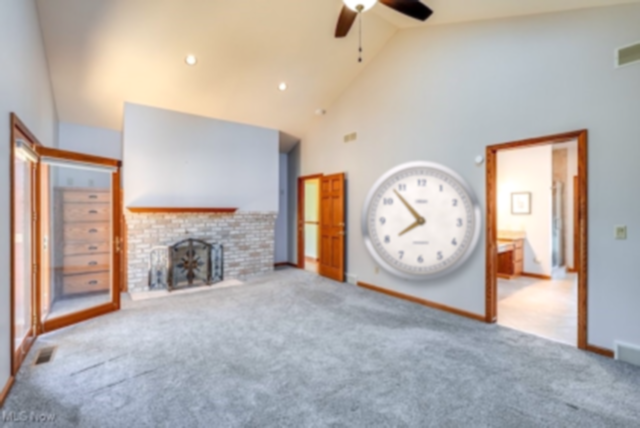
7:53
